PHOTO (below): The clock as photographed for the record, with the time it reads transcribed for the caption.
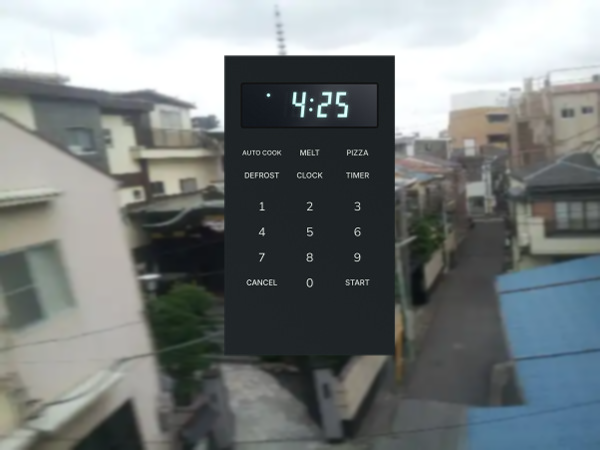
4:25
